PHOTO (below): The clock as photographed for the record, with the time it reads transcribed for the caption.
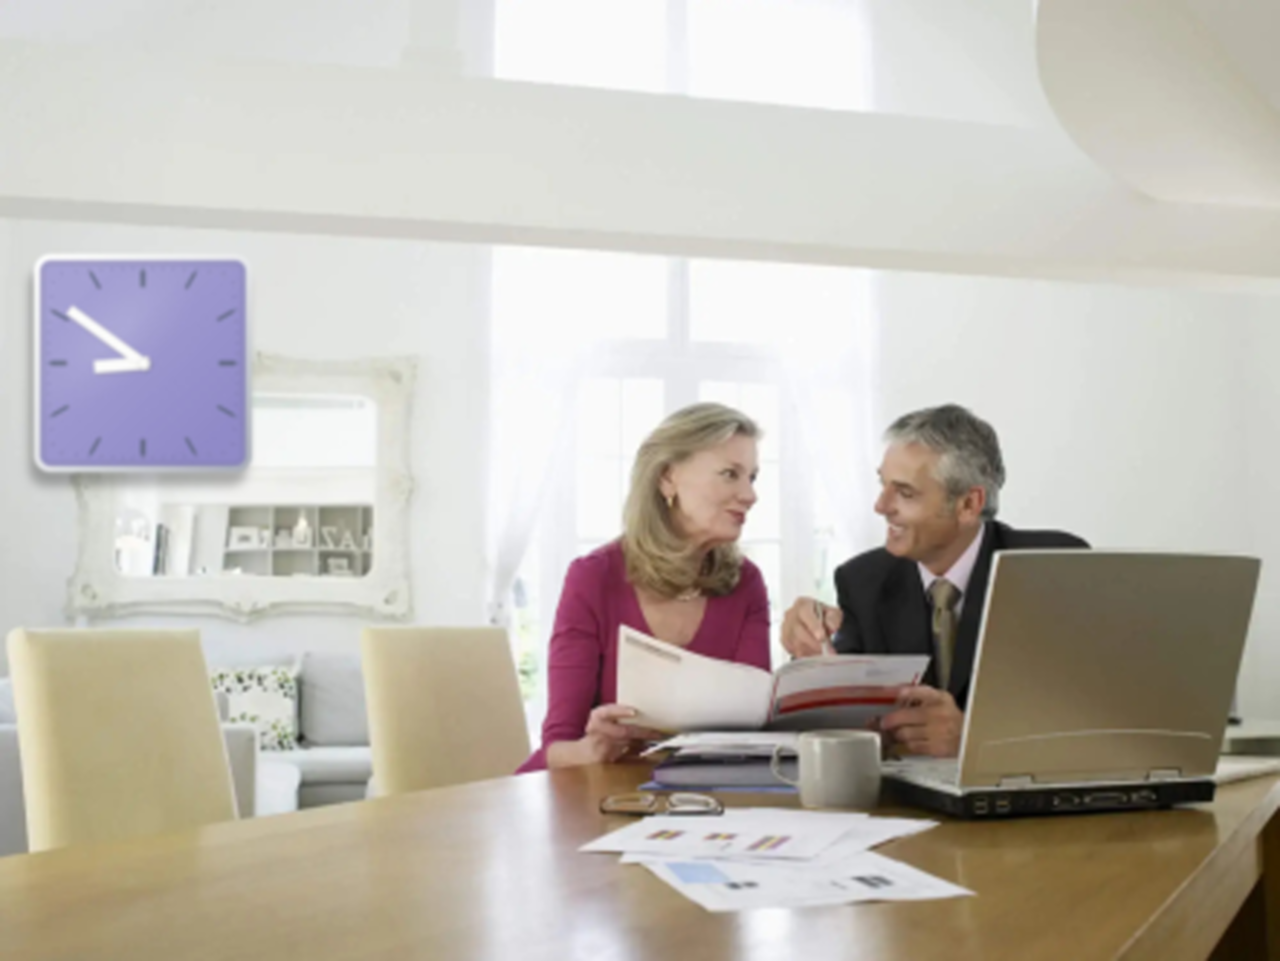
8:51
